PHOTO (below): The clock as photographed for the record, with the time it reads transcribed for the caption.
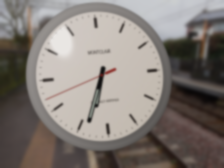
6:33:42
